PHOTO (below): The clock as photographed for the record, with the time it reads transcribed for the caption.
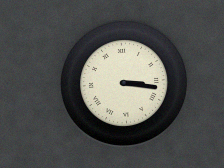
3:17
